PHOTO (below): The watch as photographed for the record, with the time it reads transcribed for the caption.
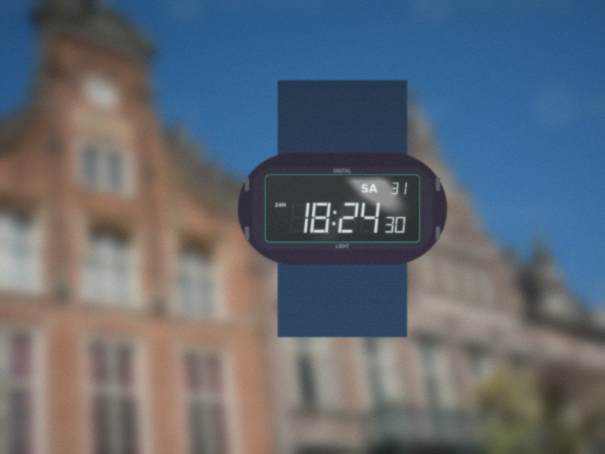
18:24:30
